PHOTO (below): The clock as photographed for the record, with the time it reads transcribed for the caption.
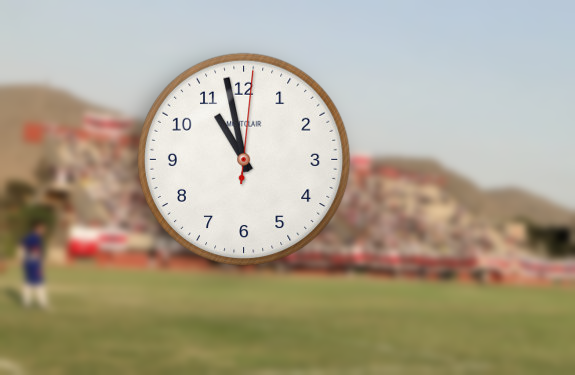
10:58:01
